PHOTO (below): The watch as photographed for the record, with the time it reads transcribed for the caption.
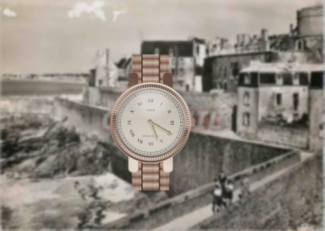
5:20
